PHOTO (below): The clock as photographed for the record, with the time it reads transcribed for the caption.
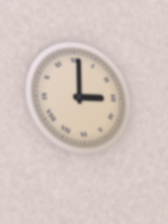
3:01
